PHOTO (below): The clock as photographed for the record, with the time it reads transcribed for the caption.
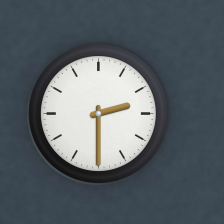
2:30
